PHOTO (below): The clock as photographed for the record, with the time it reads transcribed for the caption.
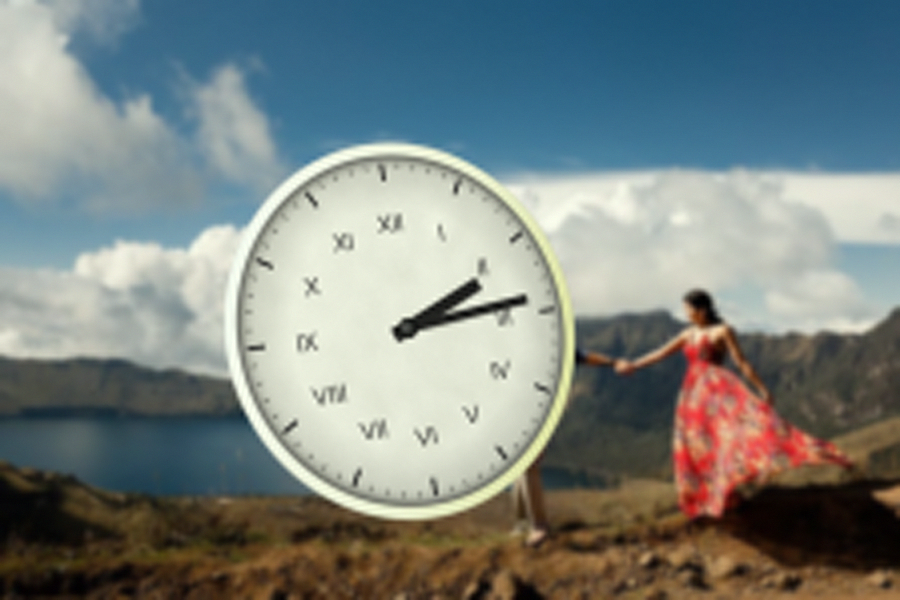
2:14
